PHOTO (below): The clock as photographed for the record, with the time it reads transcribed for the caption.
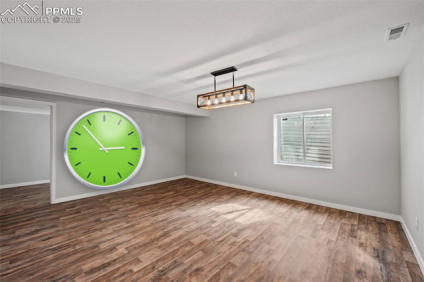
2:53
